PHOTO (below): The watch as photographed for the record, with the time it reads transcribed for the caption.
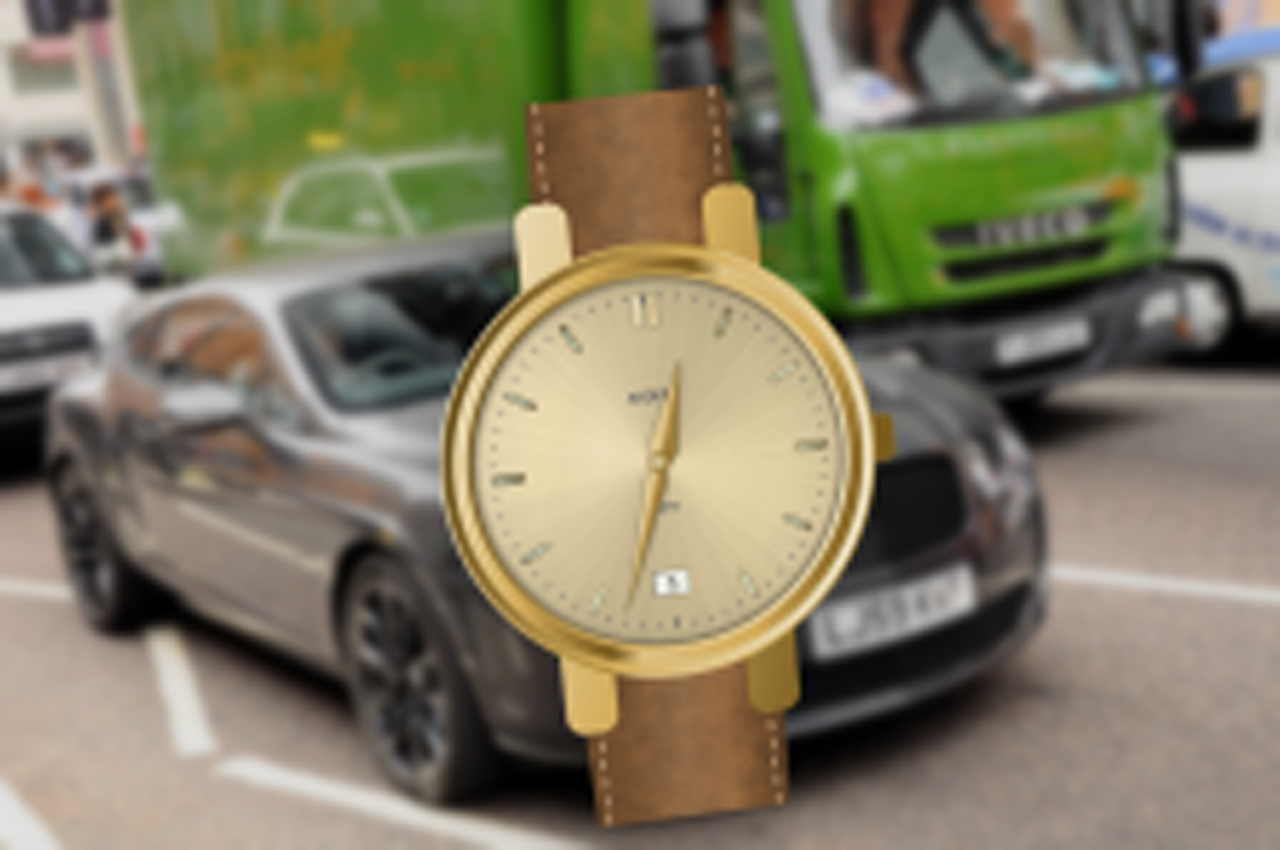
12:33
